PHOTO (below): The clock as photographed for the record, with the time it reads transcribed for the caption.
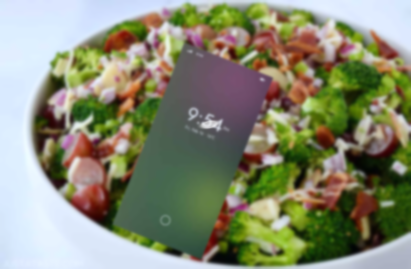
9:54
